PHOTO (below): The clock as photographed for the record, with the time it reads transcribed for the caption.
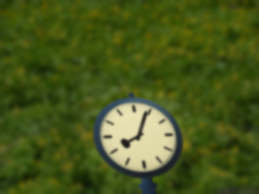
8:04
